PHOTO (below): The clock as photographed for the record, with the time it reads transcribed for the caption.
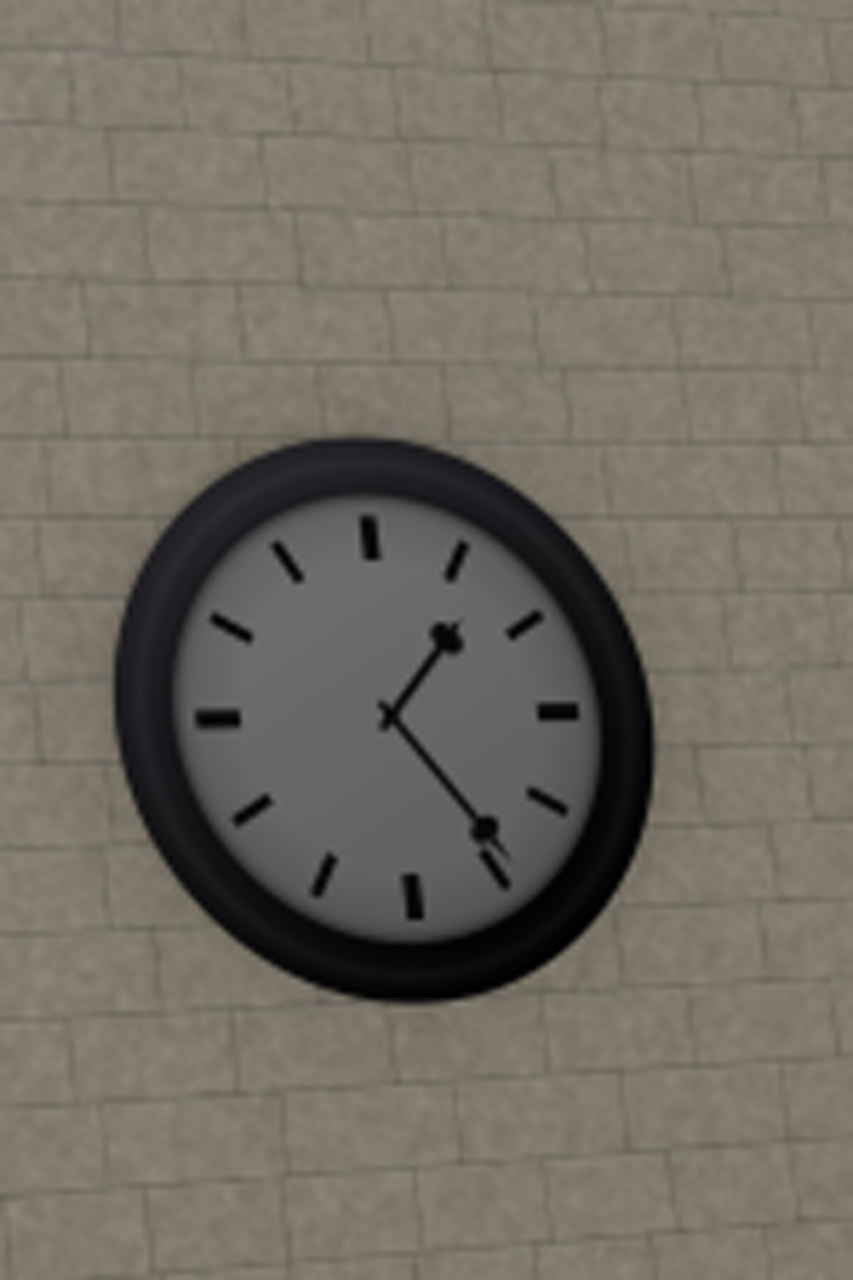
1:24
